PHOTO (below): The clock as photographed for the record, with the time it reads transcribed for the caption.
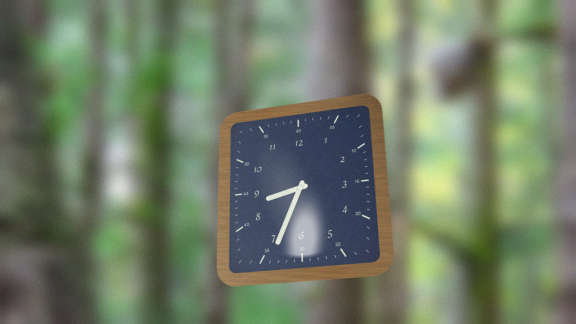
8:34
